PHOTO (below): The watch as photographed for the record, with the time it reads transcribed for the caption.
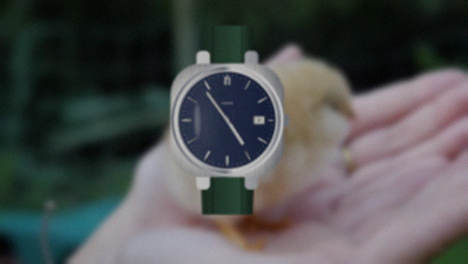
4:54
